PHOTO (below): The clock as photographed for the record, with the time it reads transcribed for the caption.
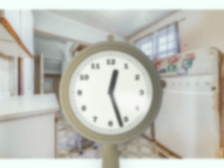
12:27
